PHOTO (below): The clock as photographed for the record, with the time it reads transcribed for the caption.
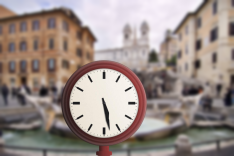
5:28
